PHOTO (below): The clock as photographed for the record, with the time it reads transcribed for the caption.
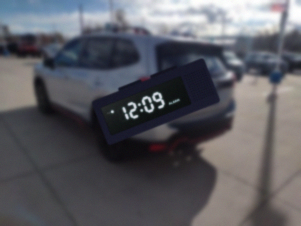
12:09
